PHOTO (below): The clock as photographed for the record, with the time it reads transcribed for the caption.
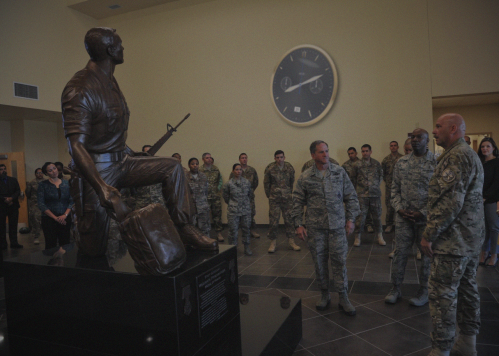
8:11
